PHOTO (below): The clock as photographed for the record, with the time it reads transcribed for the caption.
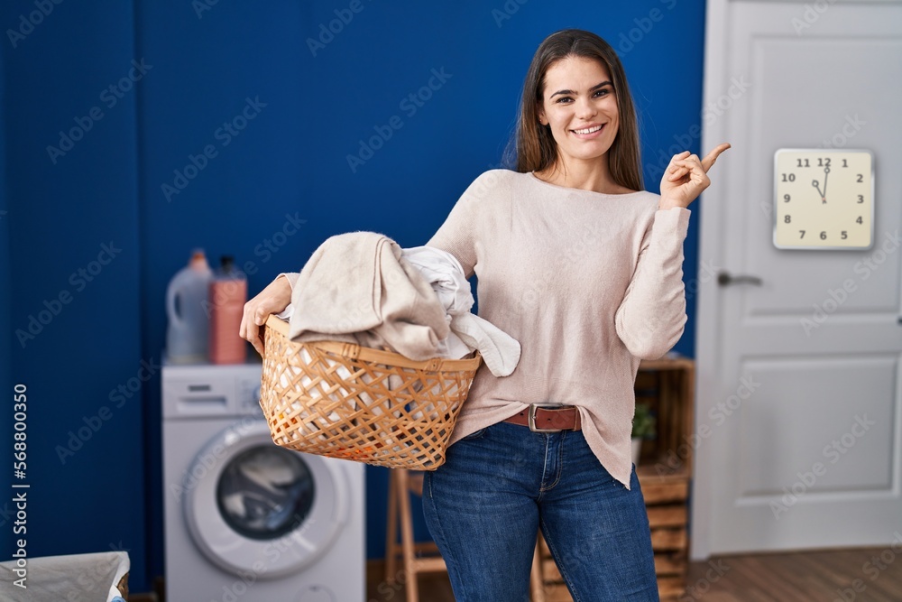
11:01
